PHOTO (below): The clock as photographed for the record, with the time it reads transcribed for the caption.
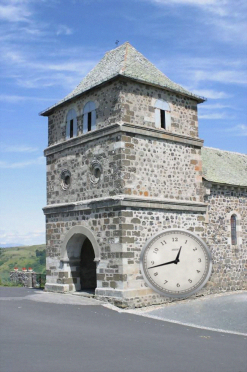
12:43
